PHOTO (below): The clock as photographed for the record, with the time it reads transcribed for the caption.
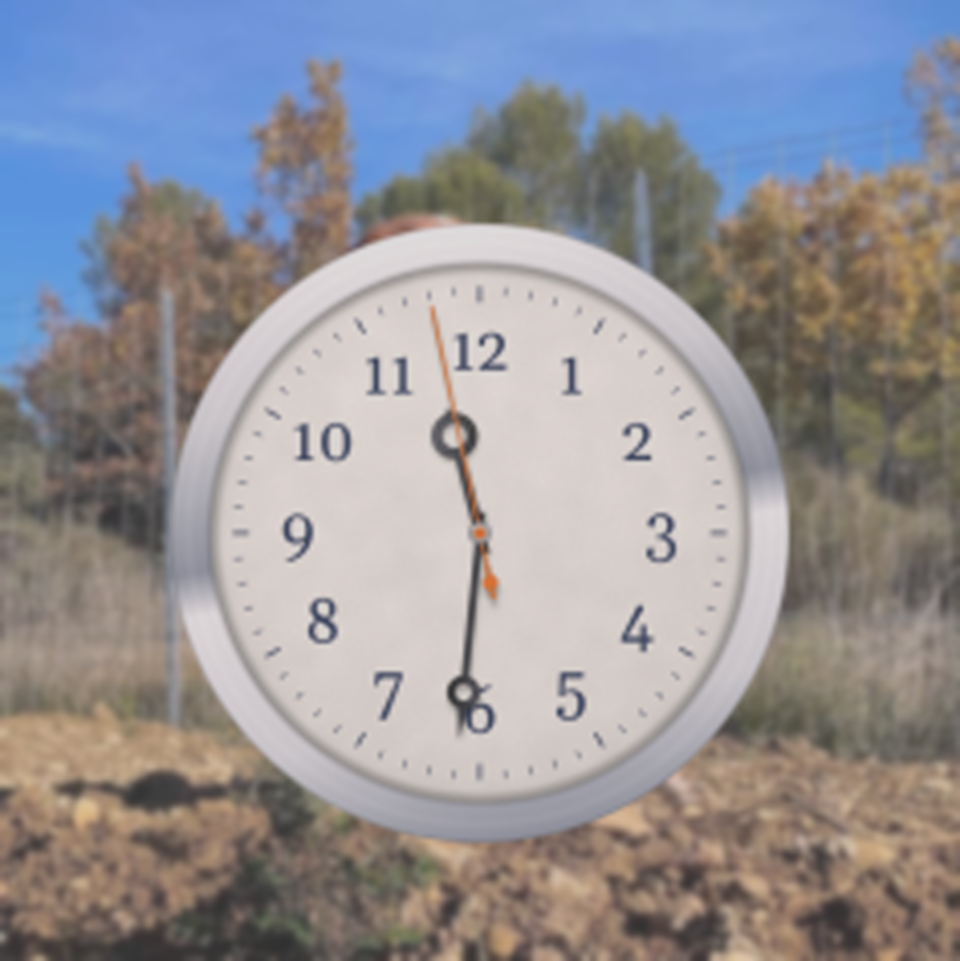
11:30:58
